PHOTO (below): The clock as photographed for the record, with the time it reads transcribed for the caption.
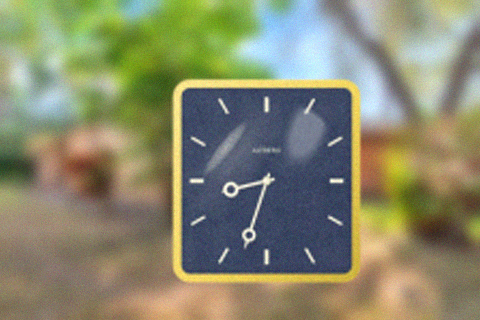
8:33
